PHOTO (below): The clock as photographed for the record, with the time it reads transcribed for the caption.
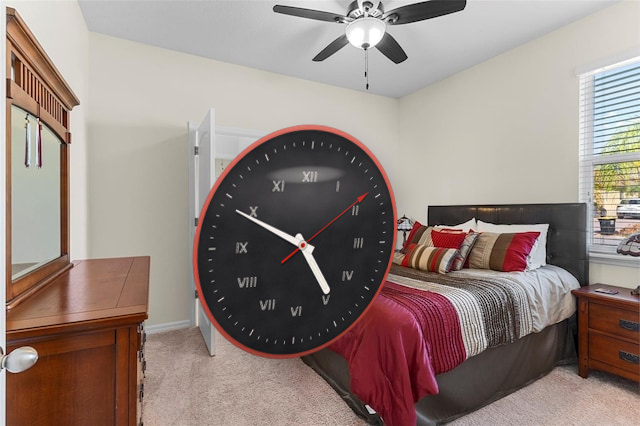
4:49:09
